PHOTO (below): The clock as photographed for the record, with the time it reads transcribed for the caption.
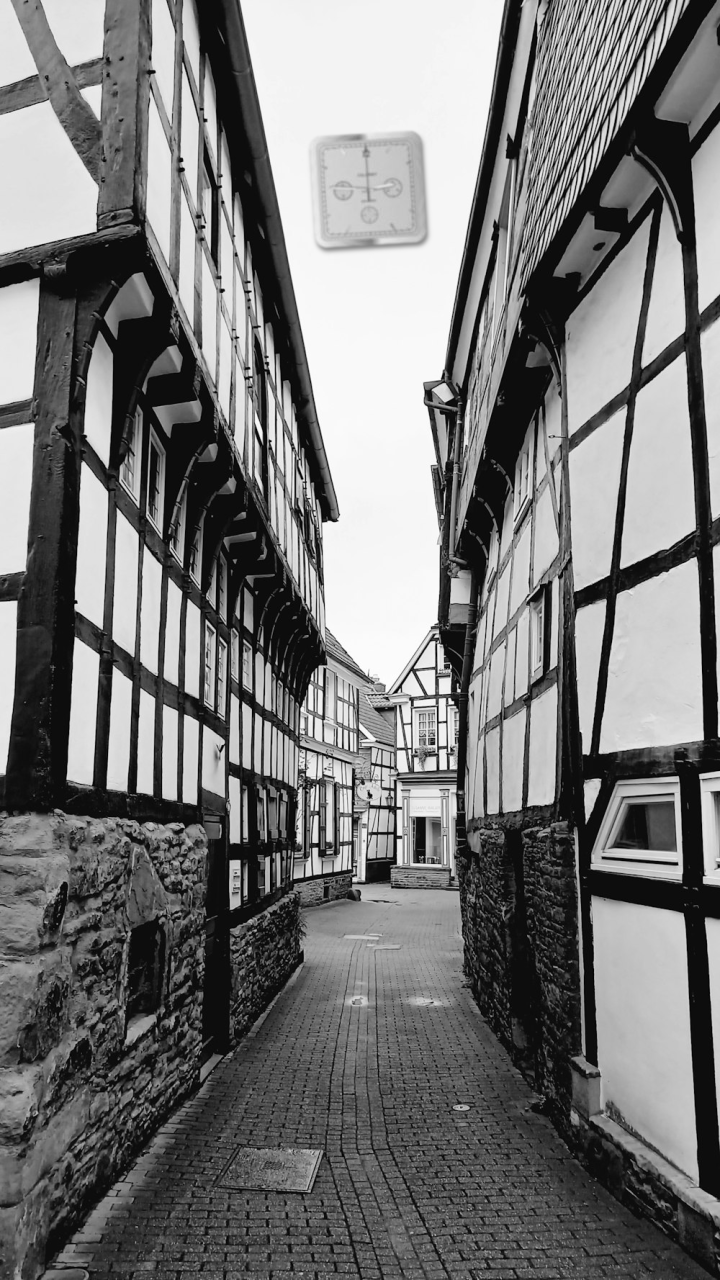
2:46
